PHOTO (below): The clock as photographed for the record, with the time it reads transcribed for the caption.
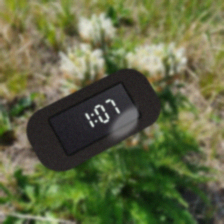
1:07
